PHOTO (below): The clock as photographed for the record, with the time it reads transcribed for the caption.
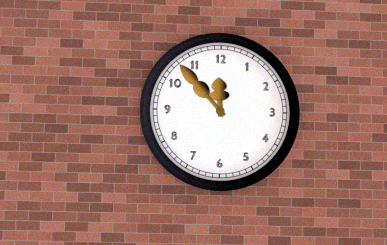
11:53
